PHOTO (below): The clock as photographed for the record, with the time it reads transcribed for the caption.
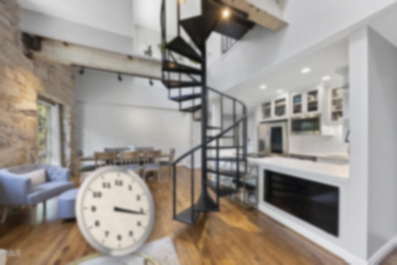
3:16
